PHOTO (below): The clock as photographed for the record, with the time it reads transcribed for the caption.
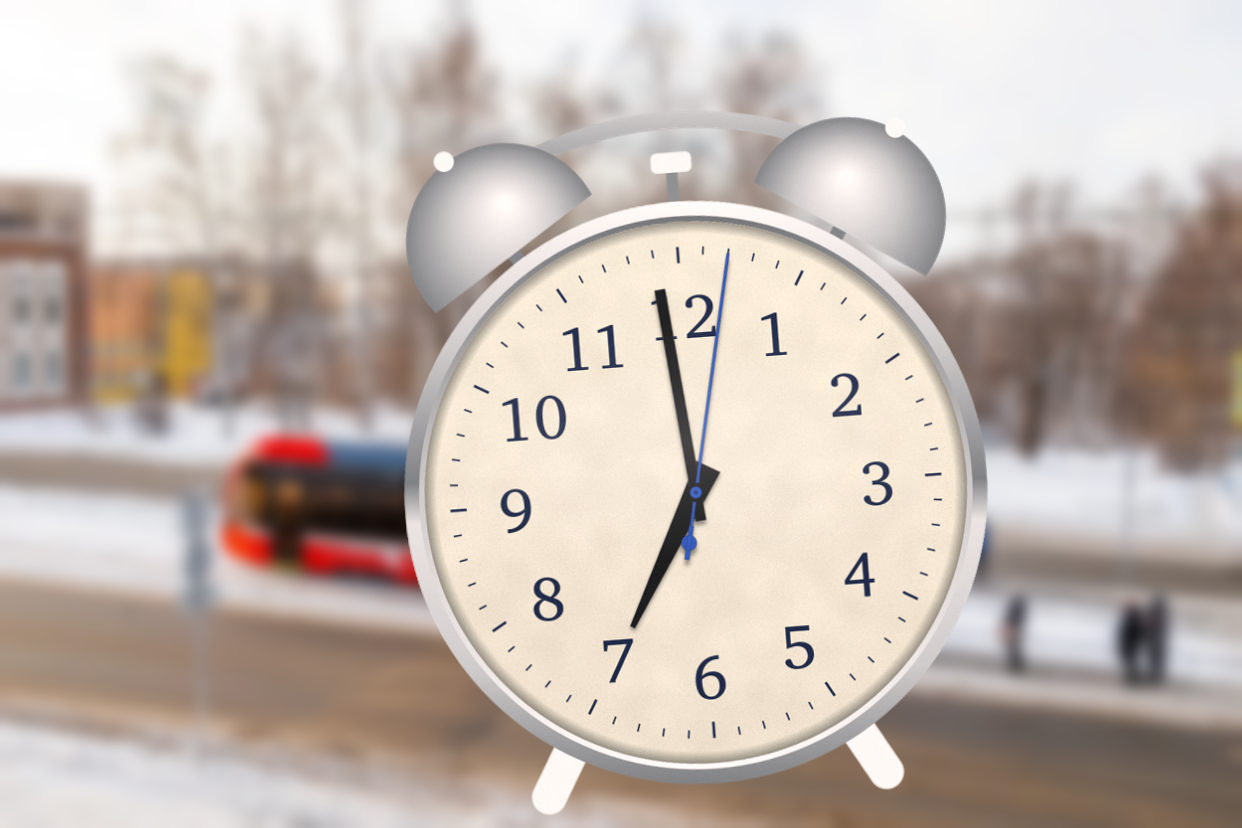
6:59:02
